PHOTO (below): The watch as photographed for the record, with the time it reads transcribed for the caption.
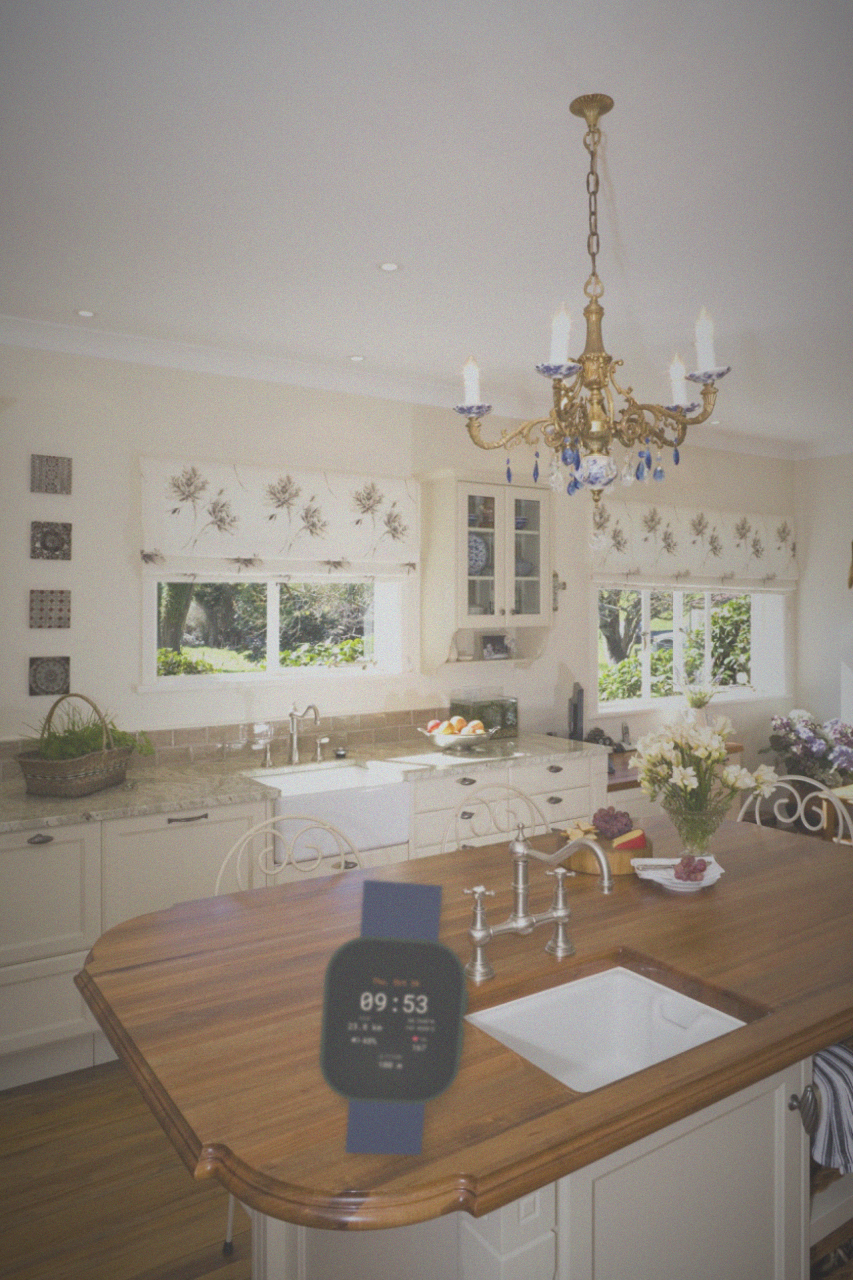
9:53
